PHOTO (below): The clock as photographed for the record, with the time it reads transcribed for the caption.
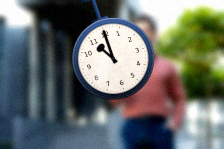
11:00
